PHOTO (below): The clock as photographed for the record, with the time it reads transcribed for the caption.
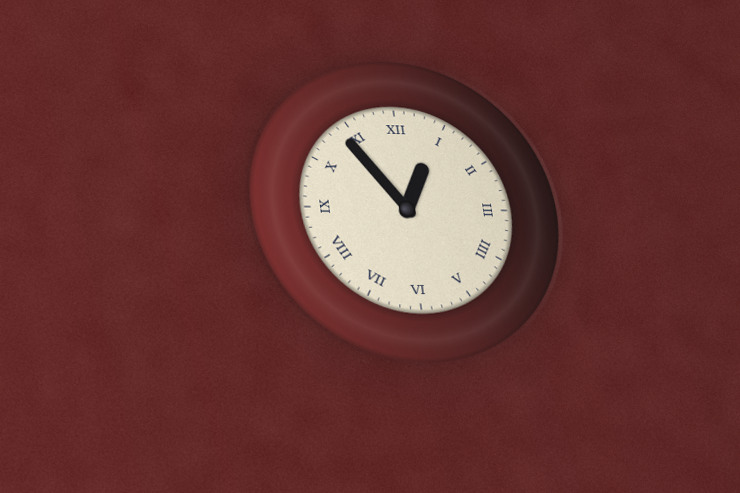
12:54
